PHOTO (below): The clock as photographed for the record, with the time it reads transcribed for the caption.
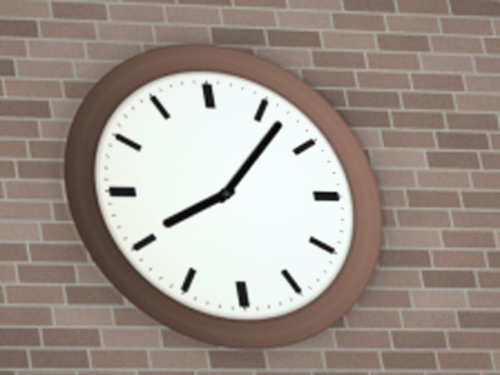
8:07
